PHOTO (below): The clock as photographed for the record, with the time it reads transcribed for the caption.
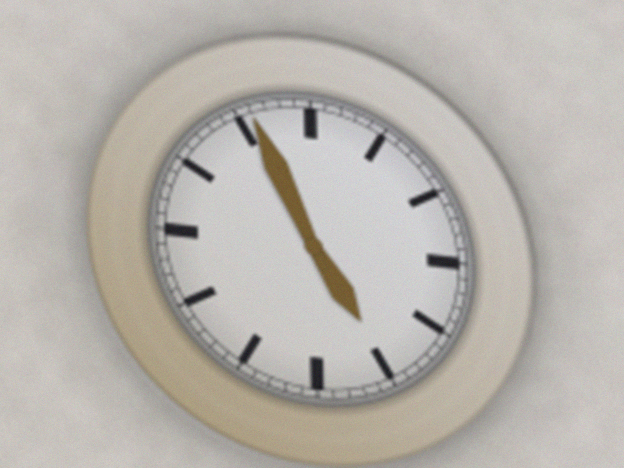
4:56
